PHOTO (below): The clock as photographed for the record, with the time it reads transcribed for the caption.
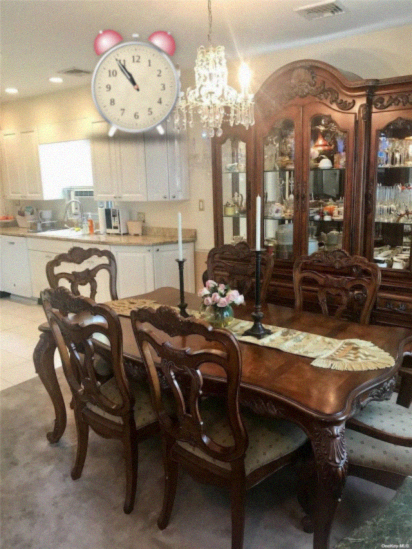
10:54
